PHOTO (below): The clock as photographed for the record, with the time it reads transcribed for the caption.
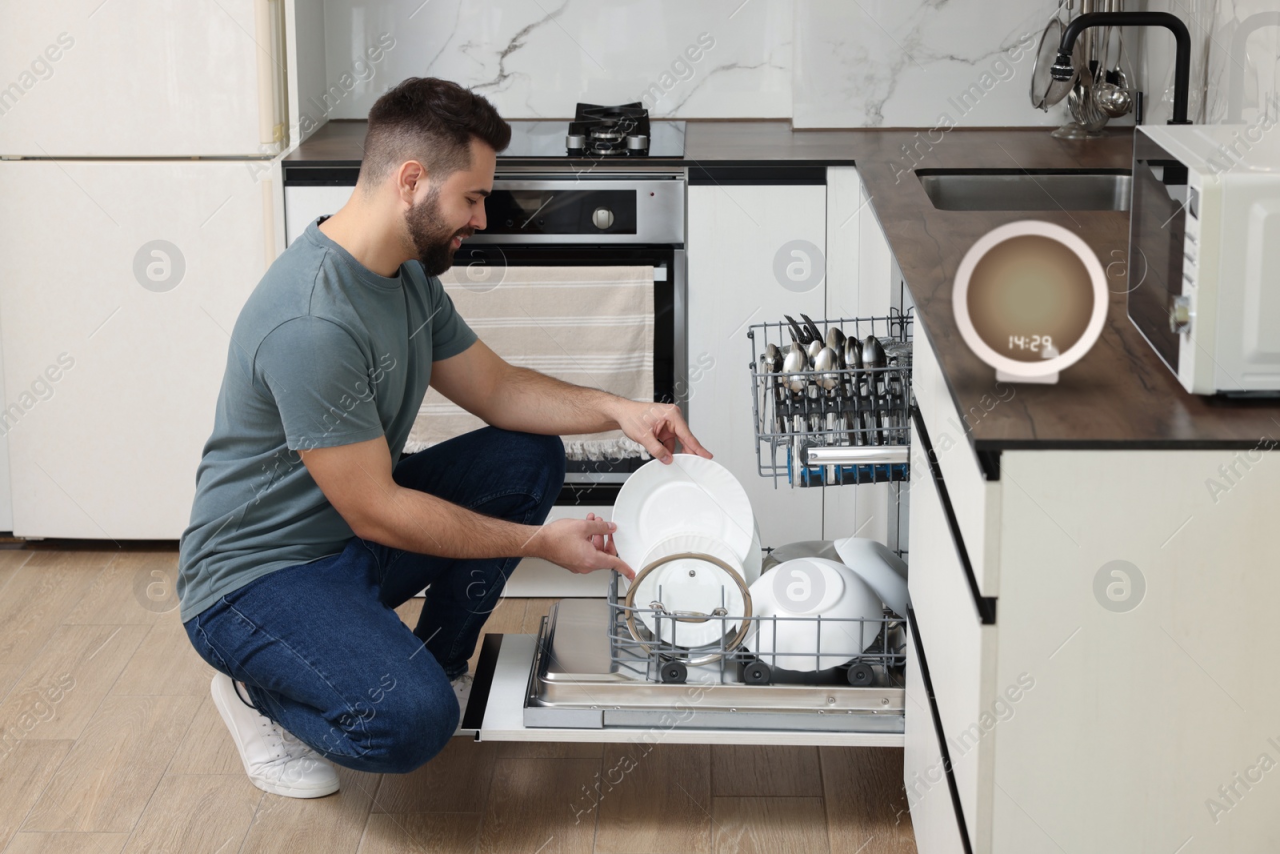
14:29
